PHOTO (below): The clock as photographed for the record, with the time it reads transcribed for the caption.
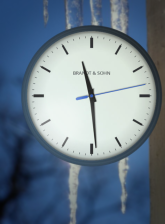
11:29:13
